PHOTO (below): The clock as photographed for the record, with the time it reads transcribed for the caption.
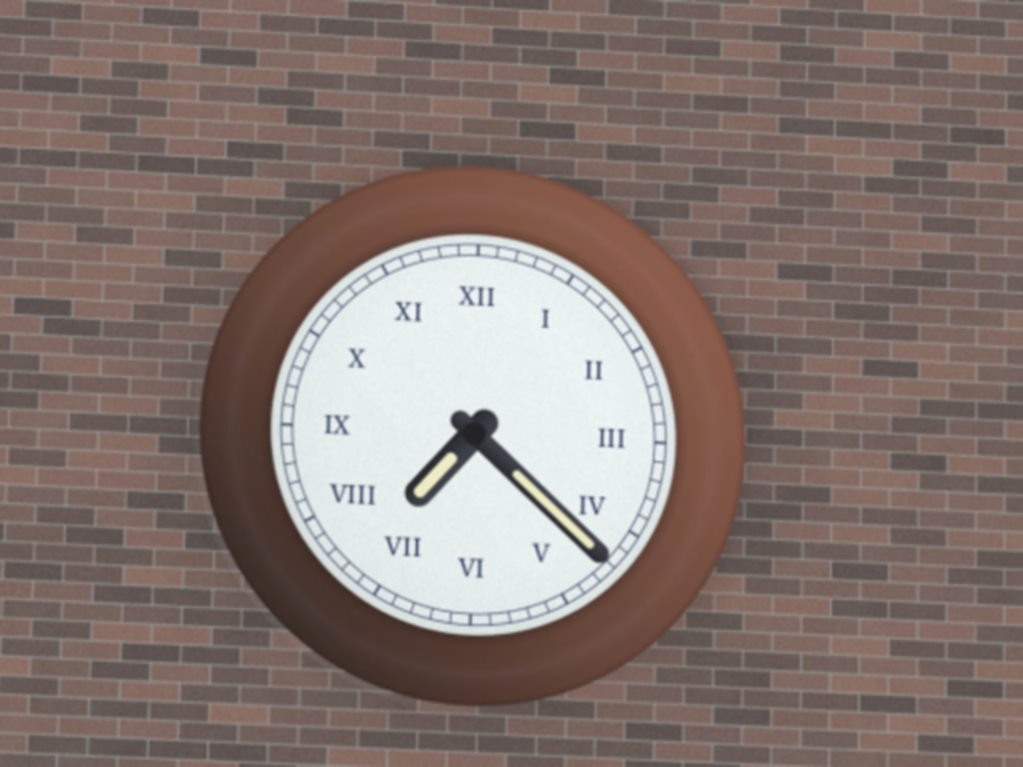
7:22
